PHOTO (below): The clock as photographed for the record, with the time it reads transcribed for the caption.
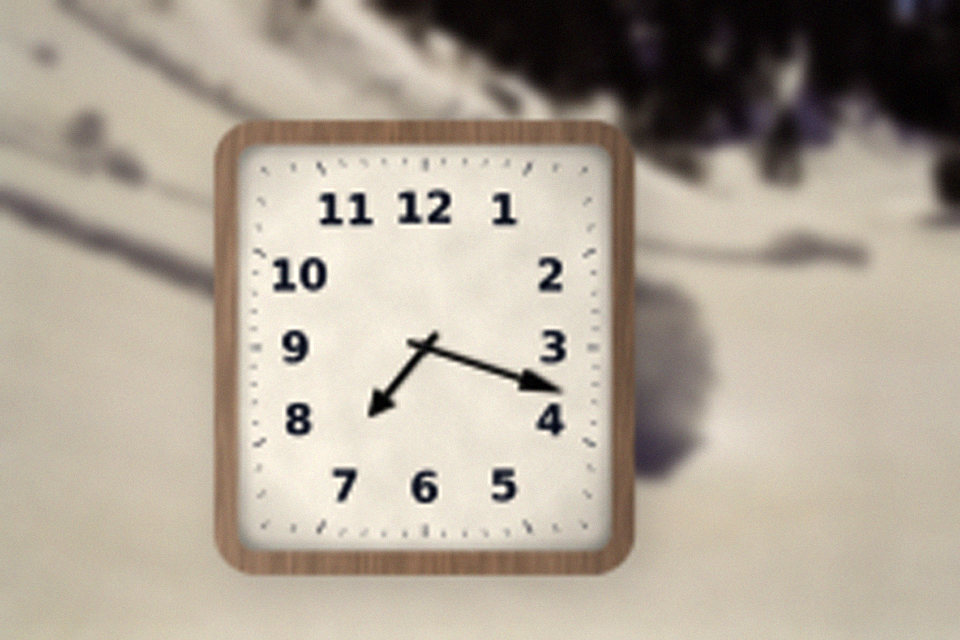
7:18
